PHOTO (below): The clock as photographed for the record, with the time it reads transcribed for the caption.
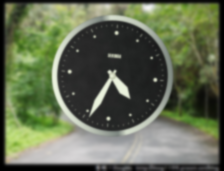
4:34
